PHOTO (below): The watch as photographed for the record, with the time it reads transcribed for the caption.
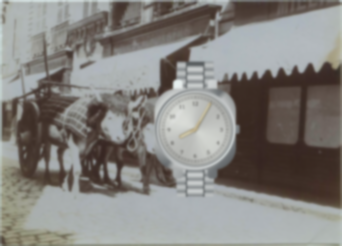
8:05
